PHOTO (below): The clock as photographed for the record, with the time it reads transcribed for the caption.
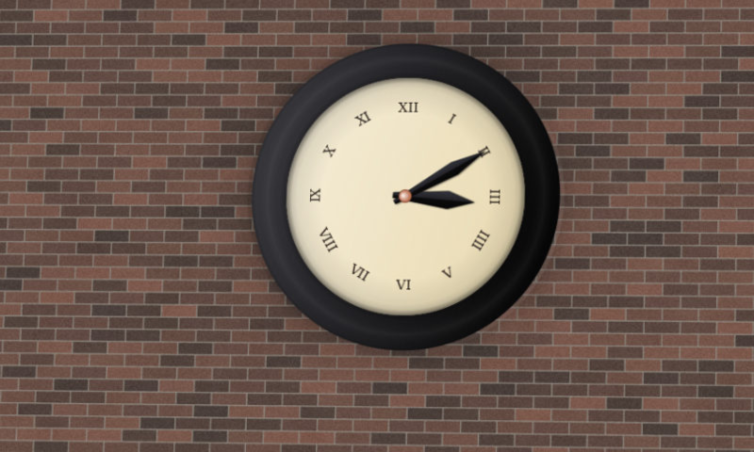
3:10
